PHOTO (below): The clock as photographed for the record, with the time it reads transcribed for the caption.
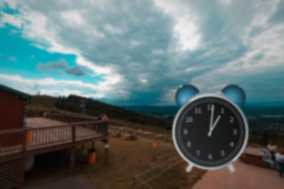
1:01
